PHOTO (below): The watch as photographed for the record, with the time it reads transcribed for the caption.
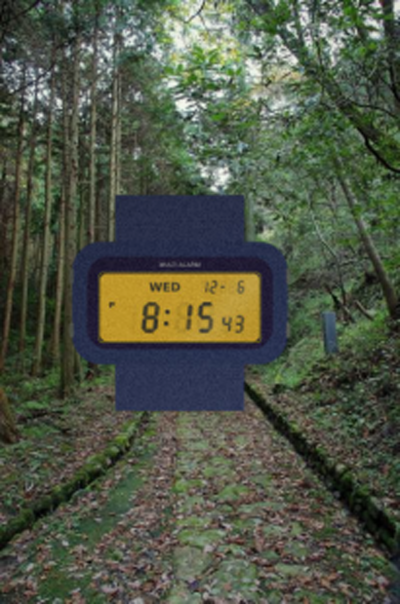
8:15:43
